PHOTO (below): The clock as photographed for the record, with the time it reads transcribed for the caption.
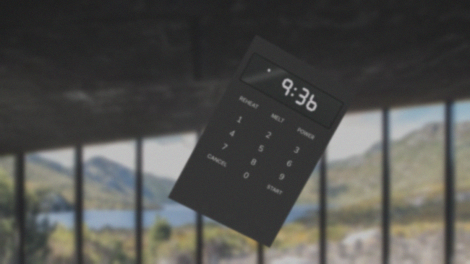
9:36
